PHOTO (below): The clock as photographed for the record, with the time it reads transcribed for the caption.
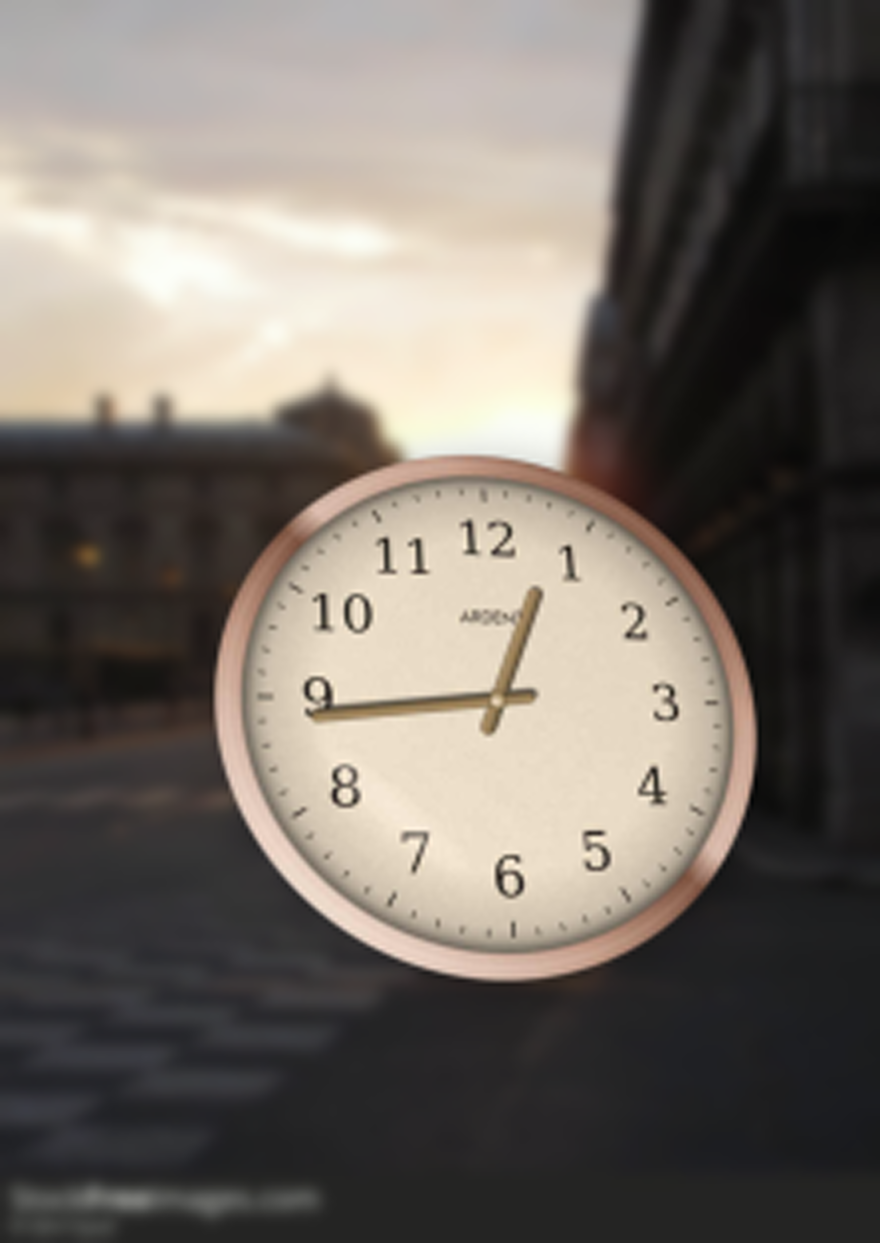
12:44
